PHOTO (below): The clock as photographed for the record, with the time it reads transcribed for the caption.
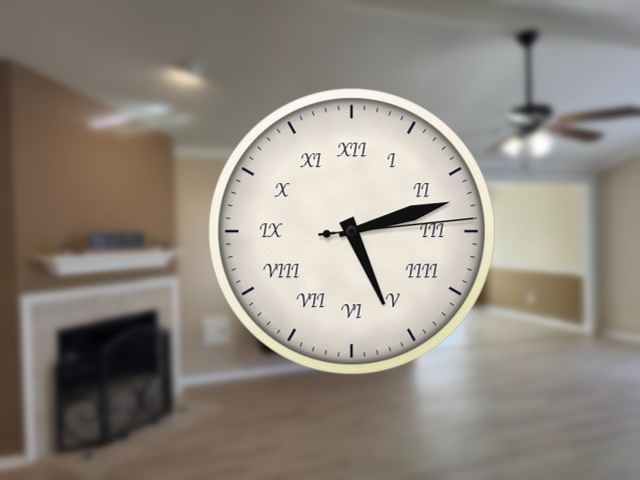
5:12:14
